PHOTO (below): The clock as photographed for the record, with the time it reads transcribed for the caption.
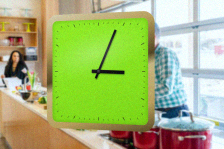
3:04
